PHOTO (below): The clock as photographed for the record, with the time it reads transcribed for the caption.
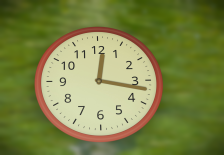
12:17
